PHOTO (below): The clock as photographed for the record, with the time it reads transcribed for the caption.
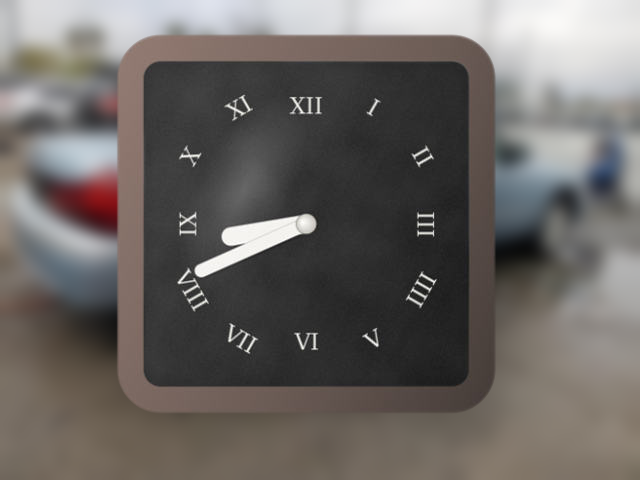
8:41
